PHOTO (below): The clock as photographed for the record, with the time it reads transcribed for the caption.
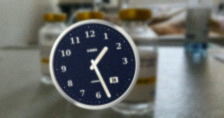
1:27
